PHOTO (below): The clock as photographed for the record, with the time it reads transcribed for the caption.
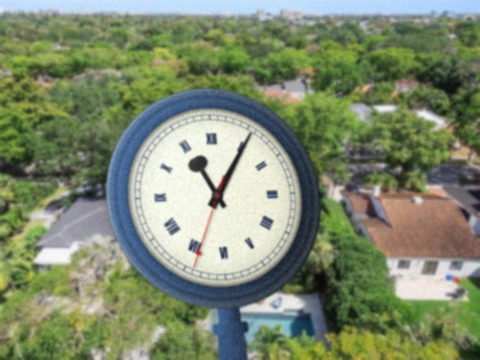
11:05:34
